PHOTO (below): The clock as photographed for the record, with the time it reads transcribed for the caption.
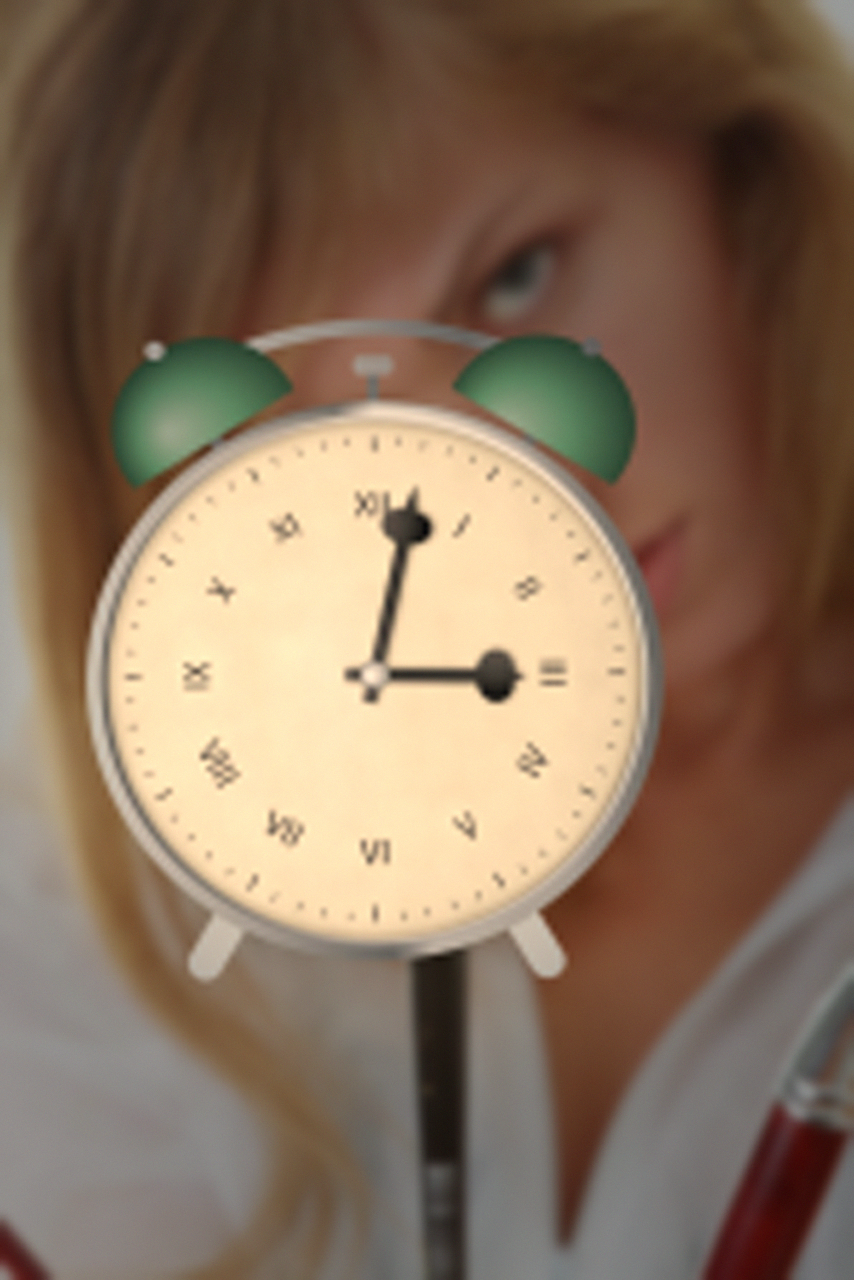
3:02
